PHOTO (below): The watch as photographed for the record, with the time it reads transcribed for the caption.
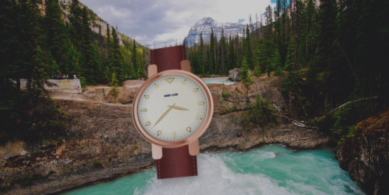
3:38
